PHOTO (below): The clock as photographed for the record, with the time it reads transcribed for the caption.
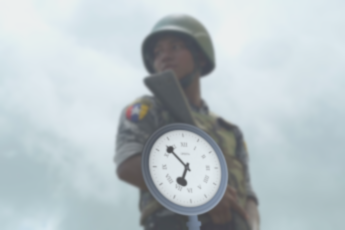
6:53
